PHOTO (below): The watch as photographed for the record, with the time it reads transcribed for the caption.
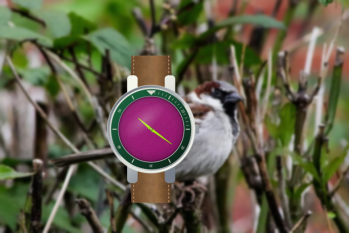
10:21
